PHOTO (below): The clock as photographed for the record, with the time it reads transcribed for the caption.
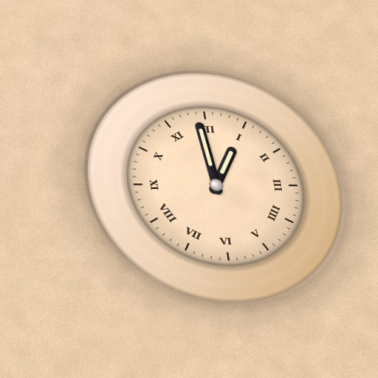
12:59
